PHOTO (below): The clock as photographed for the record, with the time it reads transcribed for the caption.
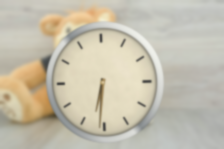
6:31
